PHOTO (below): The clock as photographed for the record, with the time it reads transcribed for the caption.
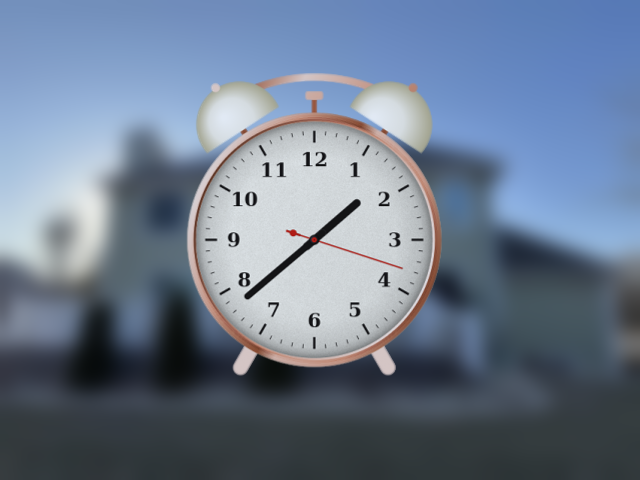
1:38:18
